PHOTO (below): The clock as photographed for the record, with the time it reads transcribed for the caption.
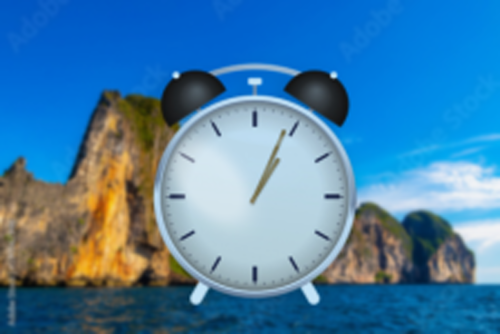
1:04
